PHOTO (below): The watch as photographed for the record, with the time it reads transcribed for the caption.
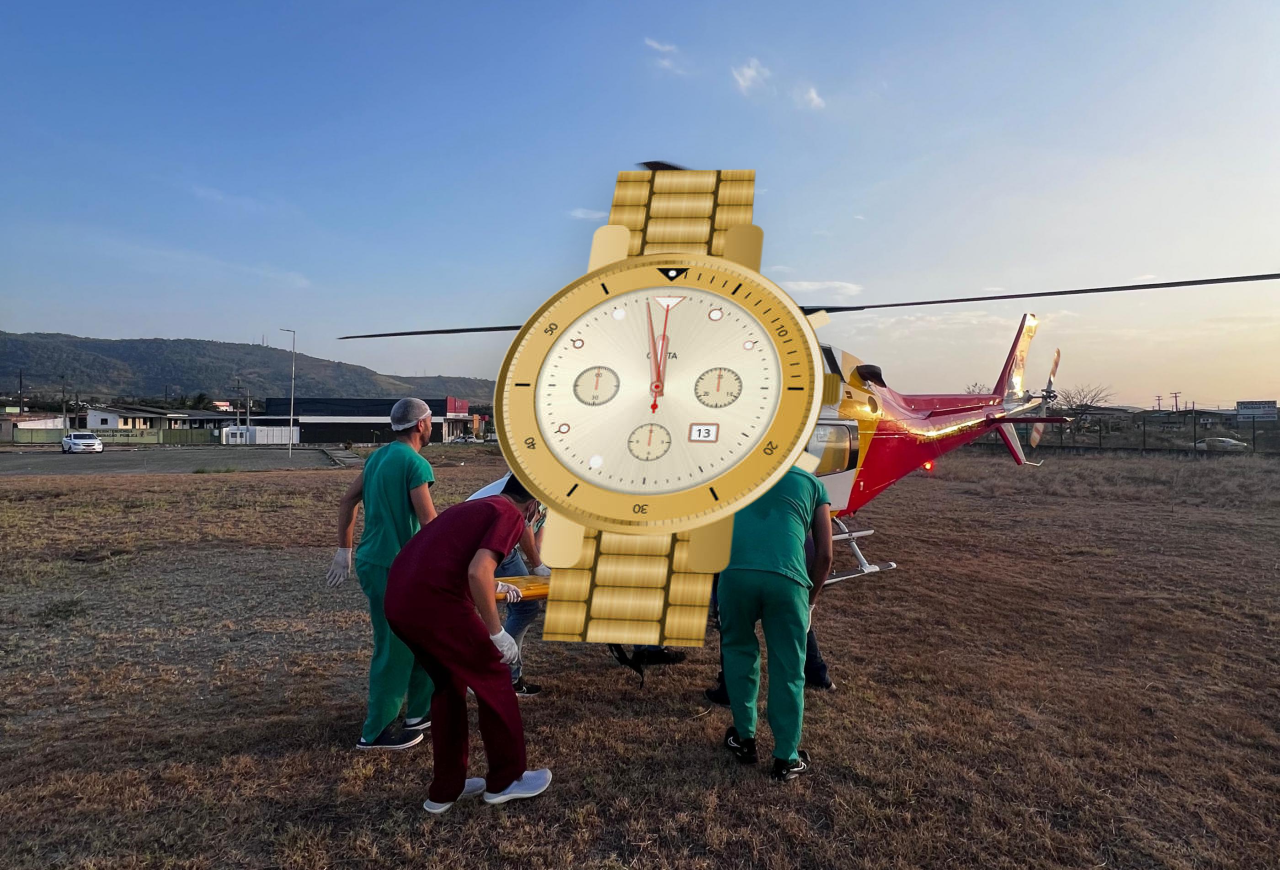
11:58
